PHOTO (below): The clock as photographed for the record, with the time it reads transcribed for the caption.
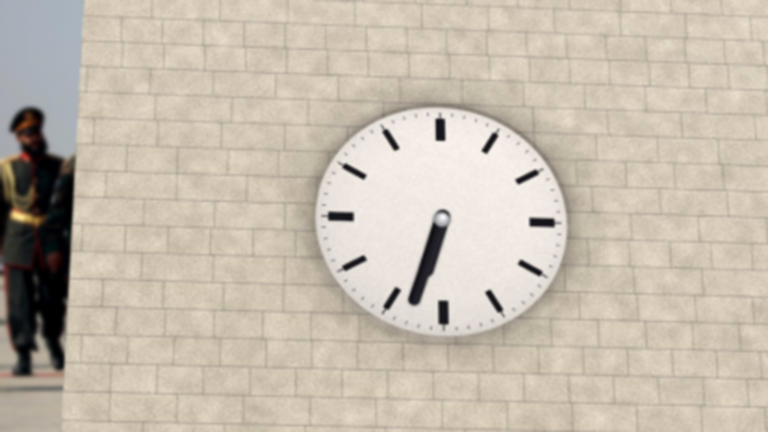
6:33
